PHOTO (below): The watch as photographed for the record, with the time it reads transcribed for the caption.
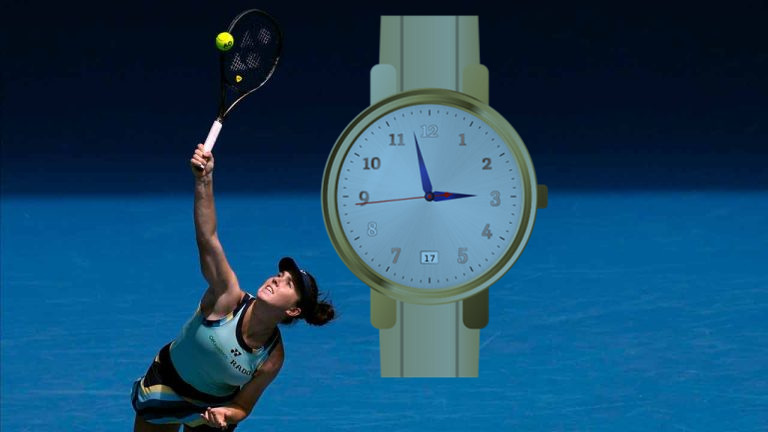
2:57:44
